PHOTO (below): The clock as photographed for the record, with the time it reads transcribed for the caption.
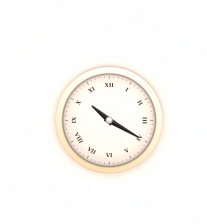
10:20
